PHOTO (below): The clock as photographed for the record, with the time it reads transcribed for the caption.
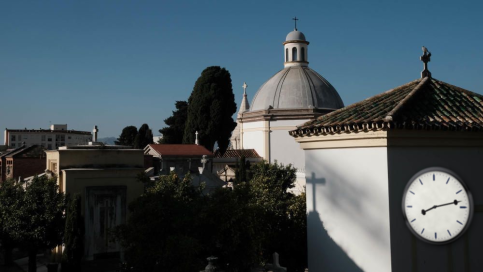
8:13
